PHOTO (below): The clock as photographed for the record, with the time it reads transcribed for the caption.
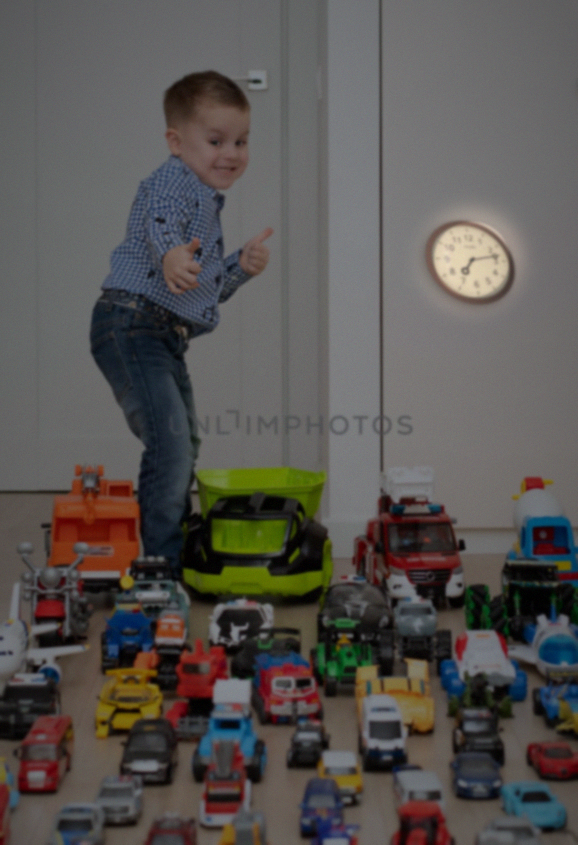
7:13
